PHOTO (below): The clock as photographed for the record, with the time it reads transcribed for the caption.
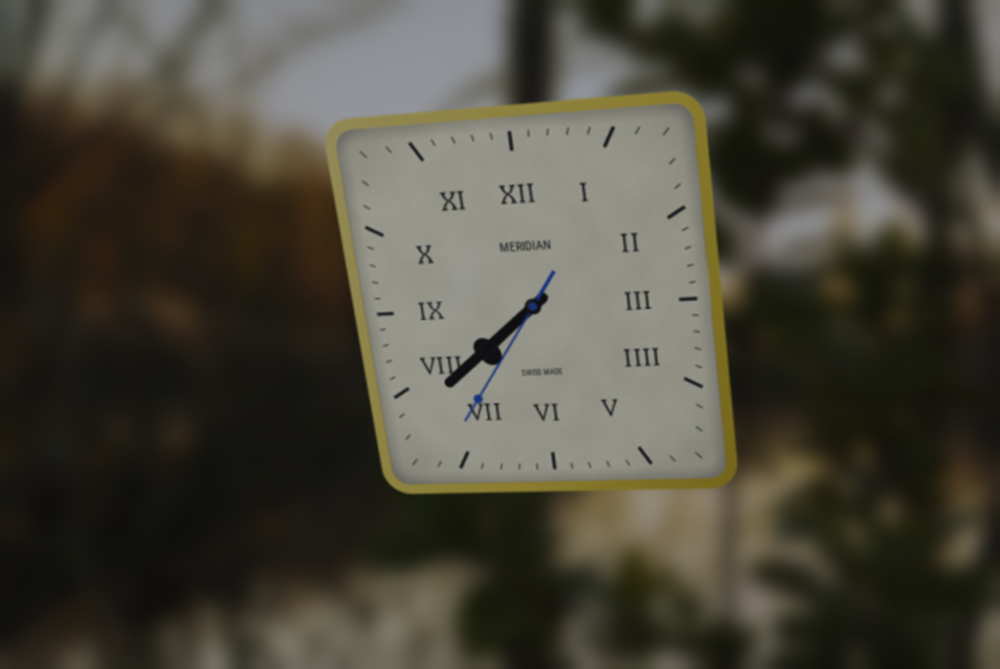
7:38:36
